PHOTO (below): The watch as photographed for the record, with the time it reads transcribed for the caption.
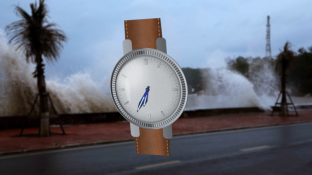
6:35
